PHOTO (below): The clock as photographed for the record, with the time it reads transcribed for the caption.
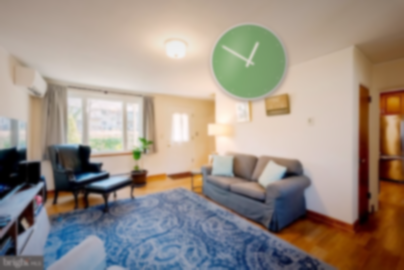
12:50
